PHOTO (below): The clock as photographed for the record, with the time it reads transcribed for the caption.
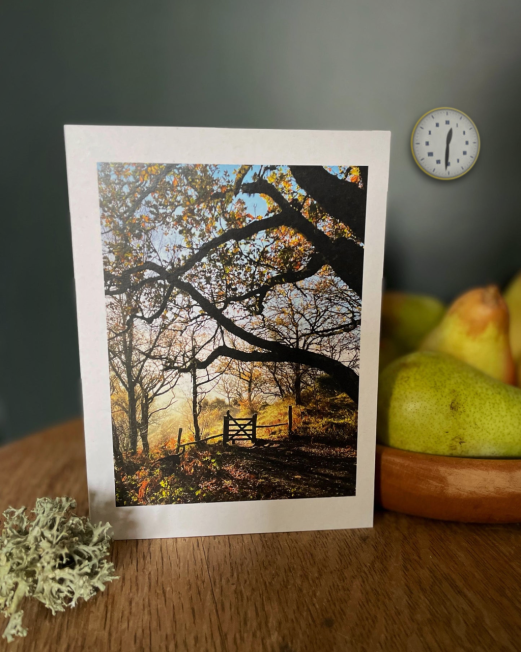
12:31
